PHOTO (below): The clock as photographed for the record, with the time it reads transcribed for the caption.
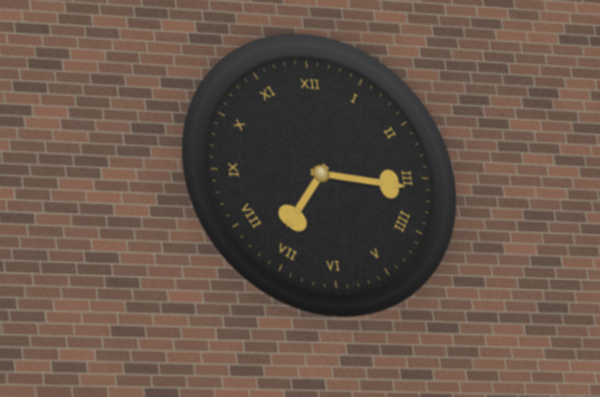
7:16
